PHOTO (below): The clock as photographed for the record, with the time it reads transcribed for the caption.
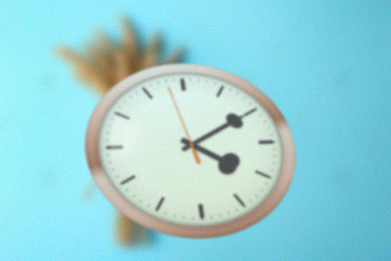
4:09:58
